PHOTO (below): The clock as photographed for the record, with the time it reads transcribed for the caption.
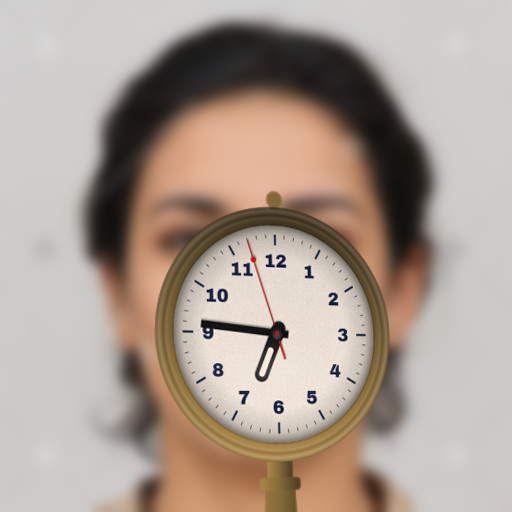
6:45:57
